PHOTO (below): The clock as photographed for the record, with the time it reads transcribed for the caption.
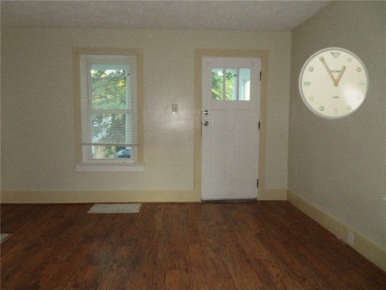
12:55
